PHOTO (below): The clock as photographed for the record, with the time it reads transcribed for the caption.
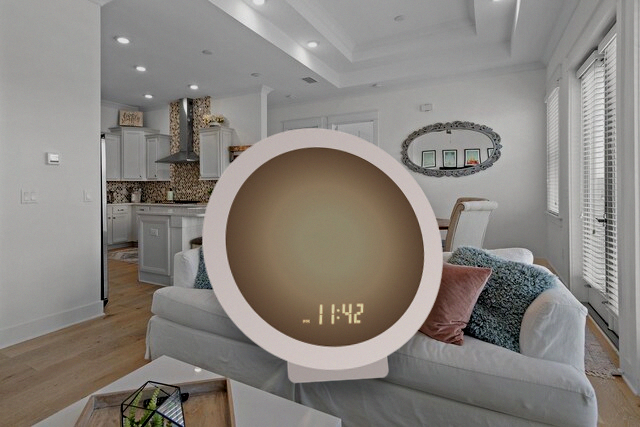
11:42
